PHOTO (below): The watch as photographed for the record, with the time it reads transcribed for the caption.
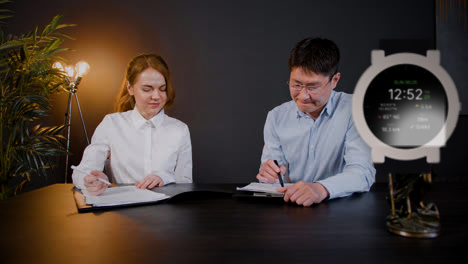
12:52
